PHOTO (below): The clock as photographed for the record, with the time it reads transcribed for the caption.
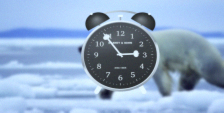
2:54
